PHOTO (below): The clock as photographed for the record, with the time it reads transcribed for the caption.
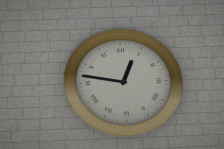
12:47
